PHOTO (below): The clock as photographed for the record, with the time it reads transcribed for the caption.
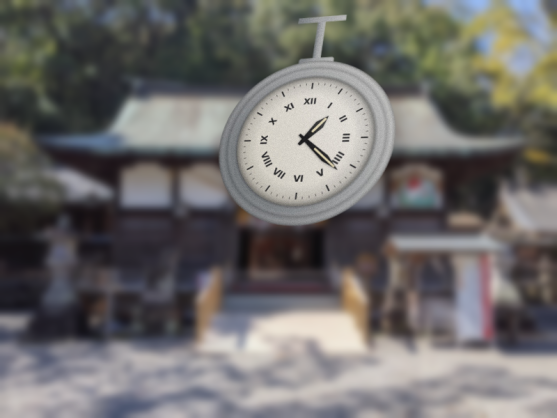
1:22
